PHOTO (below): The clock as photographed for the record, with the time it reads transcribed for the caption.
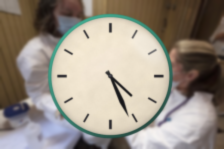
4:26
